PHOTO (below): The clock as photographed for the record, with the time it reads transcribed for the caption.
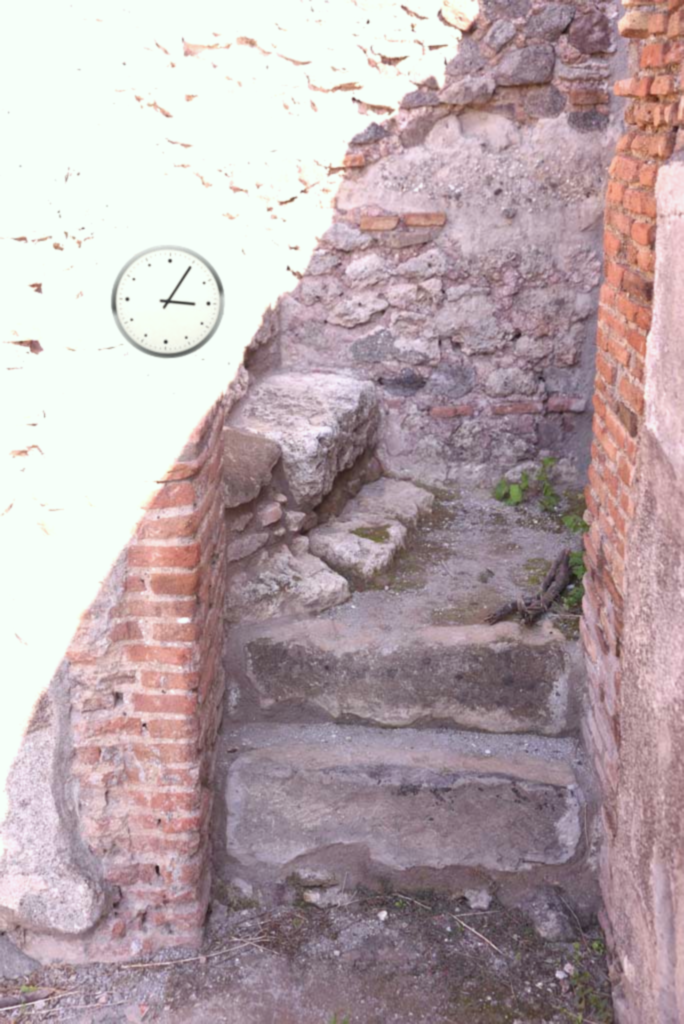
3:05
